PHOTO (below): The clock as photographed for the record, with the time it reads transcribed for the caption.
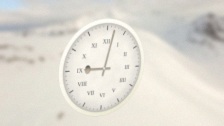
9:02
